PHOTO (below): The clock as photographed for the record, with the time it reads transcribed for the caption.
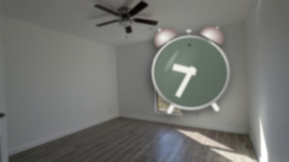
9:35
